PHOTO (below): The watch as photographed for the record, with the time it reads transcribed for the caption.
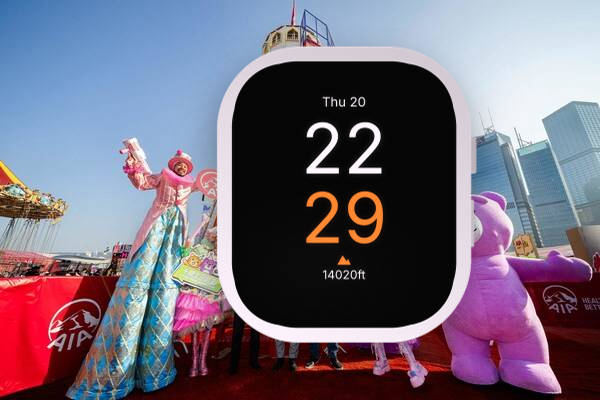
22:29
